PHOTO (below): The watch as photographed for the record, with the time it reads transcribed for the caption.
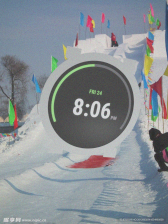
8:06
